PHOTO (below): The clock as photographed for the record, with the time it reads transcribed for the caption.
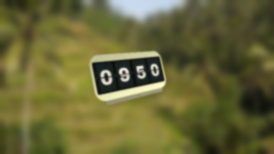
9:50
